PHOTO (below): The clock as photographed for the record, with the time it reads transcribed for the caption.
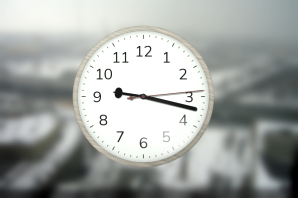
9:17:14
